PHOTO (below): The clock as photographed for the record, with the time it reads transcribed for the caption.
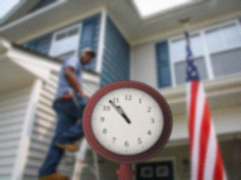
10:53
